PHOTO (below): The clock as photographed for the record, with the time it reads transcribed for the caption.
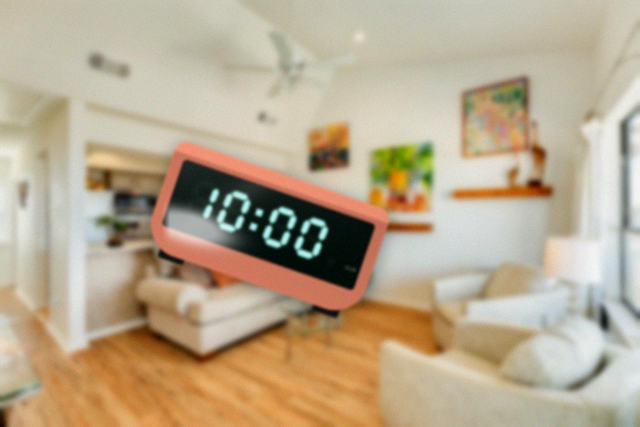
10:00
